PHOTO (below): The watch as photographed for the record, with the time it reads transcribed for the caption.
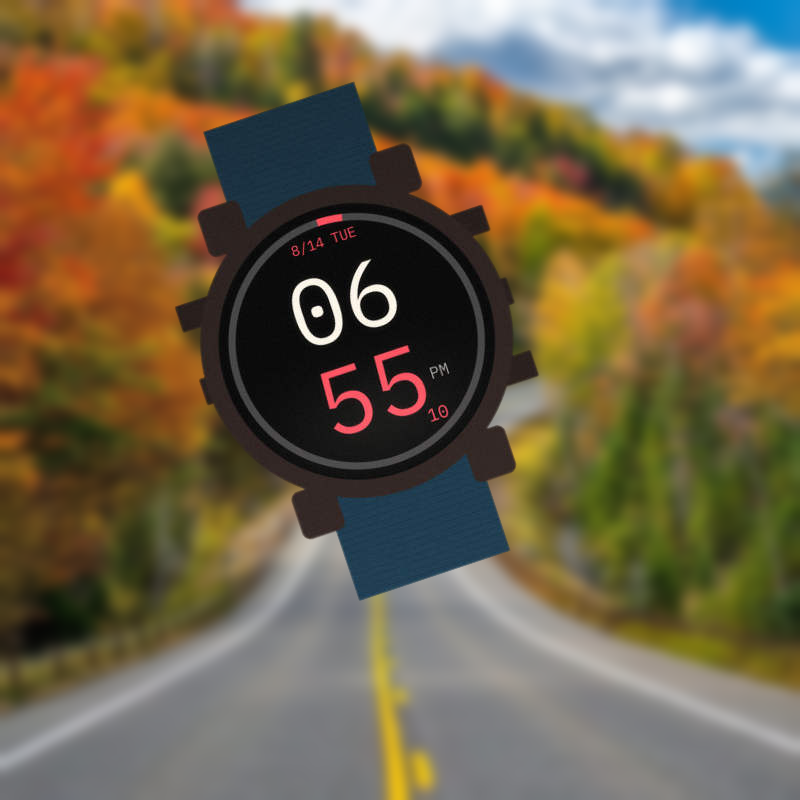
6:55:10
